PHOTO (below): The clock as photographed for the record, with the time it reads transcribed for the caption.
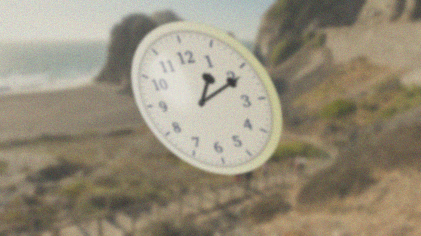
1:11
